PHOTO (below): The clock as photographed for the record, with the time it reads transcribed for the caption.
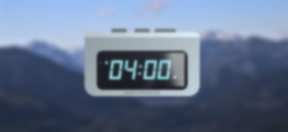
4:00
